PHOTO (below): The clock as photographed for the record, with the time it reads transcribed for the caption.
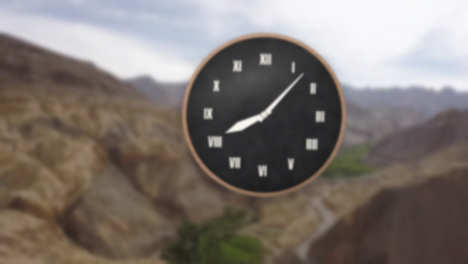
8:07
